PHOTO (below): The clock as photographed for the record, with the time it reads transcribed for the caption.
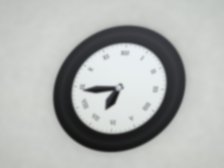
6:44
